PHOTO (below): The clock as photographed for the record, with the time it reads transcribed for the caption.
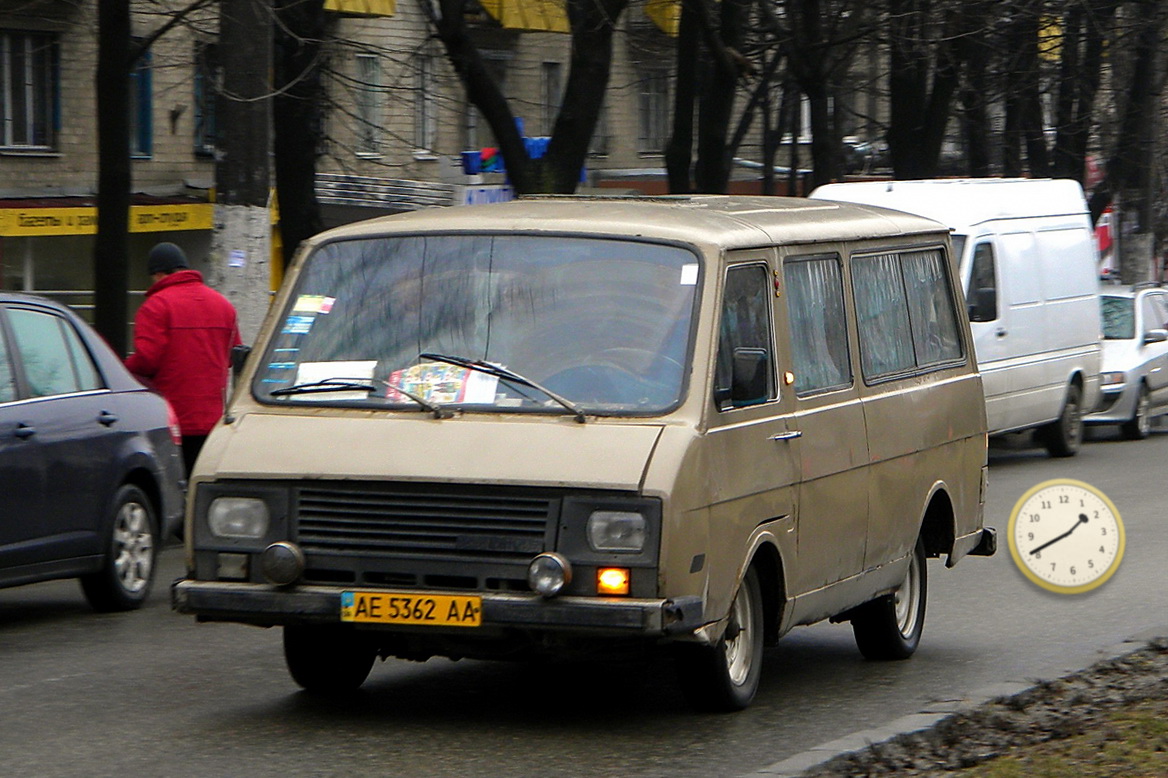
1:41
